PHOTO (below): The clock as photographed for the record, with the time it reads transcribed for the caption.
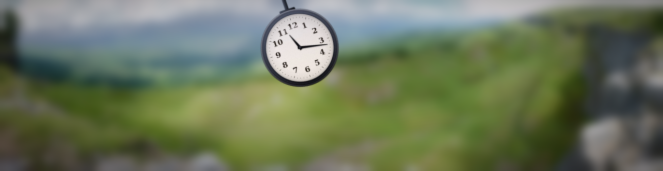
11:17
